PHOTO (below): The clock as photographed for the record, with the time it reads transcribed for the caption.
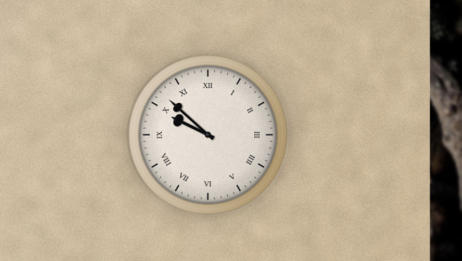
9:52
